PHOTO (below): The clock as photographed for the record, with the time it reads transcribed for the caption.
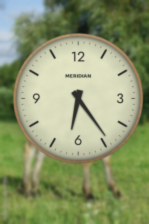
6:24
